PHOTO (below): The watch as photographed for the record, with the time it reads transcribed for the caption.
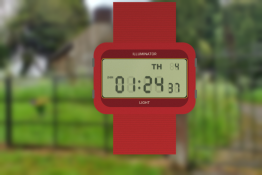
1:24:37
